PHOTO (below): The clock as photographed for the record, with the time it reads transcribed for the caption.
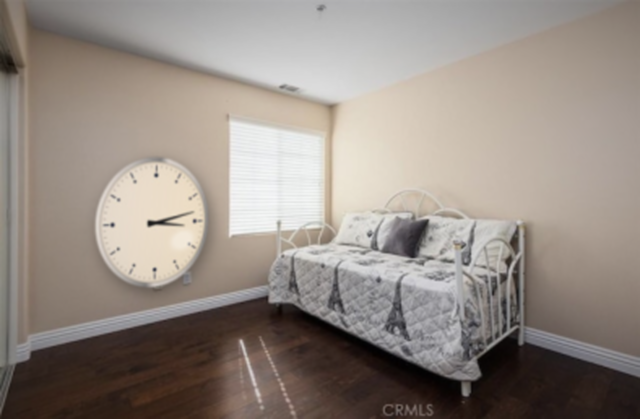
3:13
